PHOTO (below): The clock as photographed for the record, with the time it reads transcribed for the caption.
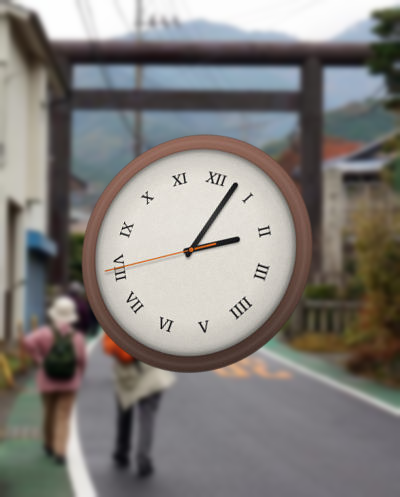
2:02:40
